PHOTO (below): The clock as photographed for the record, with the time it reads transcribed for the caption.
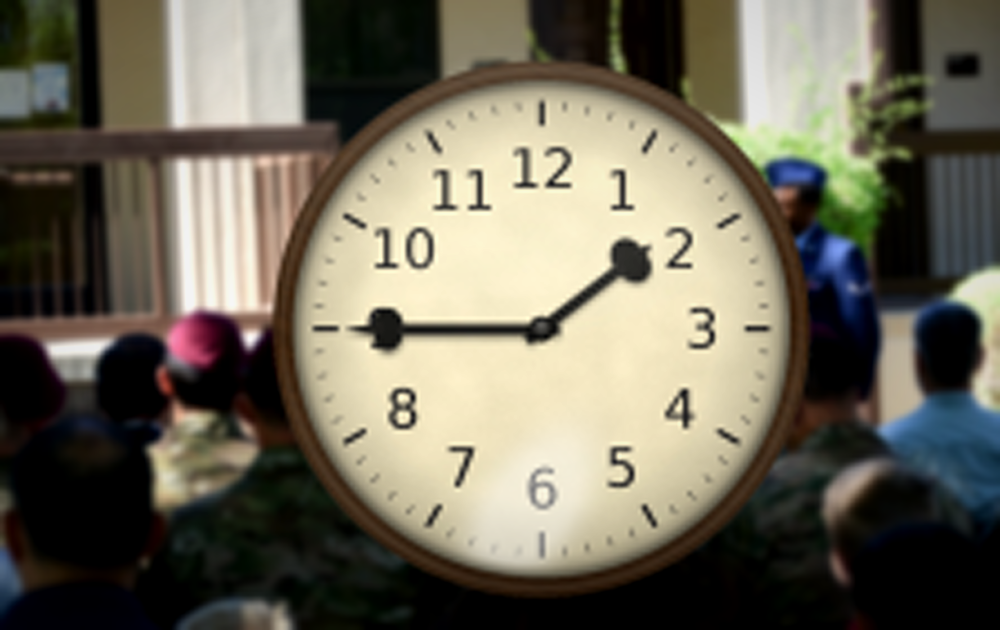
1:45
